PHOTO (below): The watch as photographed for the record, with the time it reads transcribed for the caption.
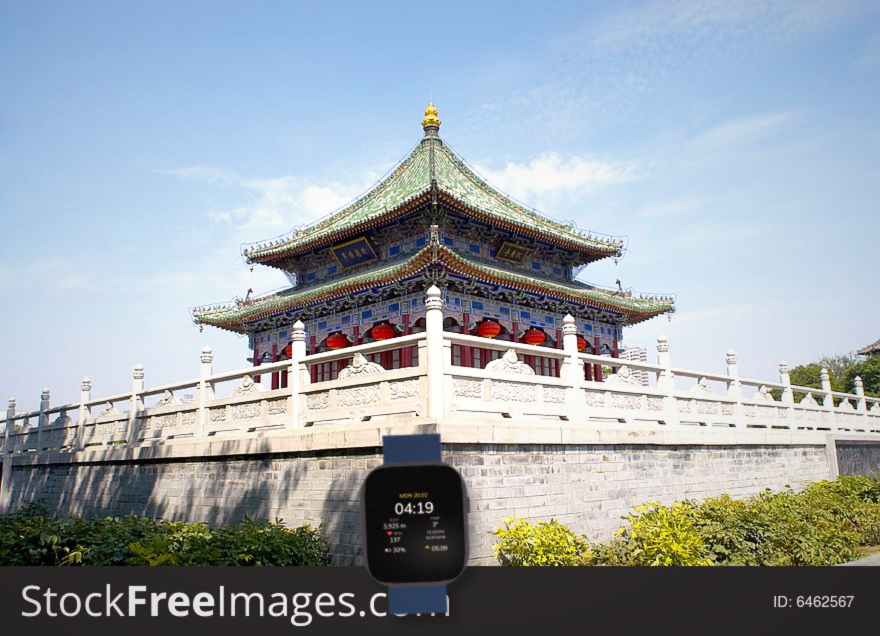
4:19
